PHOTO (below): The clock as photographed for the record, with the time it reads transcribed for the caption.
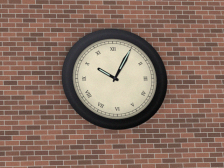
10:05
